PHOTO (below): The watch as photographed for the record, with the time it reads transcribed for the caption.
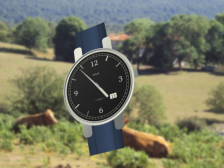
4:54
